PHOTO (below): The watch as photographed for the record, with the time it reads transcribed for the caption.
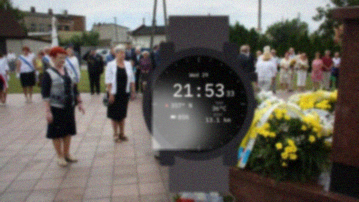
21:53
